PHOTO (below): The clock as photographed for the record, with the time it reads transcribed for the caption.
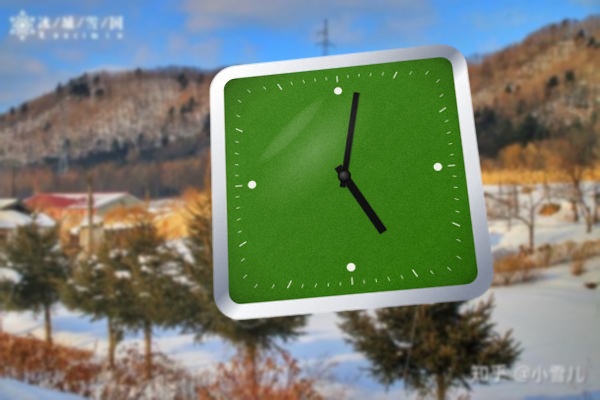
5:02
